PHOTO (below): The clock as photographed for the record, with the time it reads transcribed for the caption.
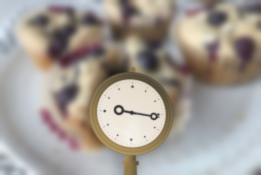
9:16
